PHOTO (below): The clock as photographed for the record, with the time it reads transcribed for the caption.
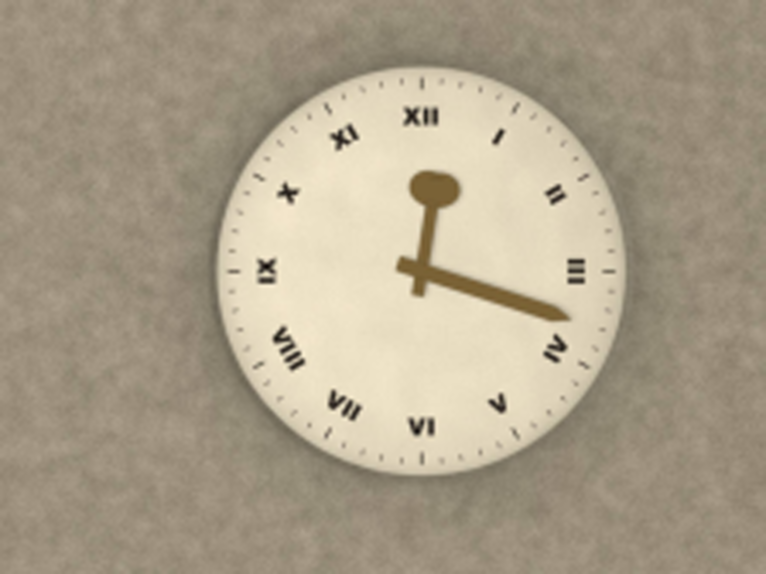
12:18
